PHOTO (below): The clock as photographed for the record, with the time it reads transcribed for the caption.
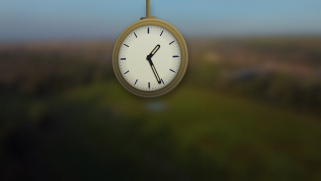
1:26
